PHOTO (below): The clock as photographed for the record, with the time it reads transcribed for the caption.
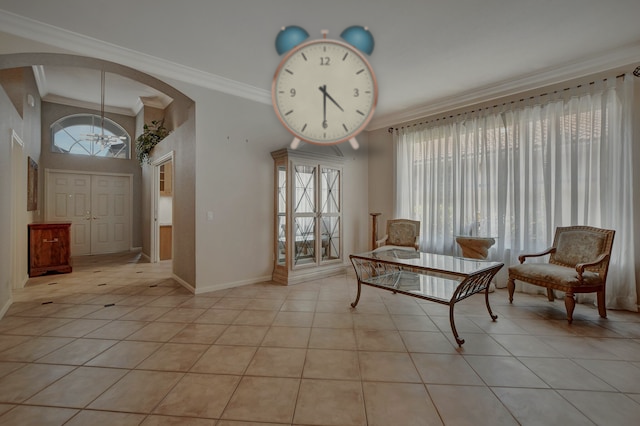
4:30
